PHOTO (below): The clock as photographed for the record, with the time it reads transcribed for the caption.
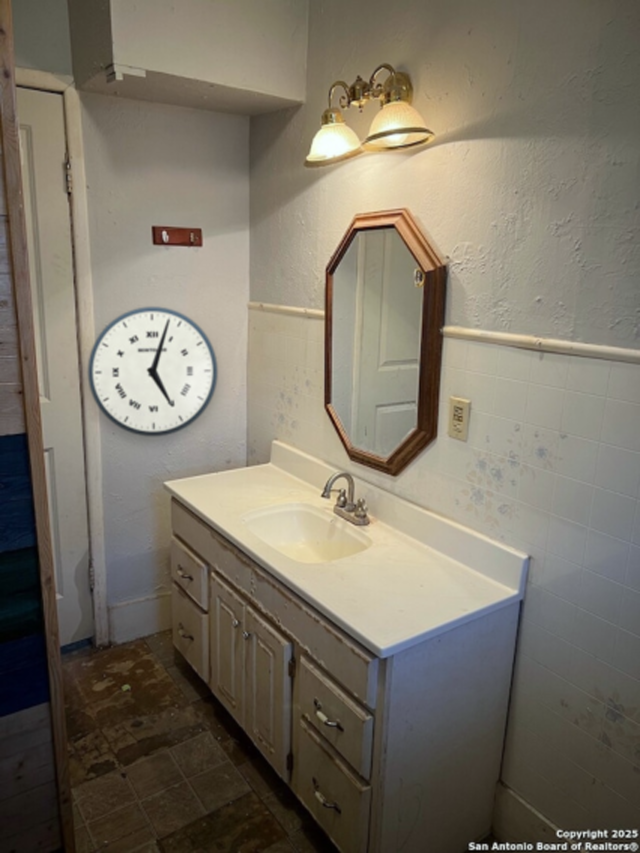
5:03
